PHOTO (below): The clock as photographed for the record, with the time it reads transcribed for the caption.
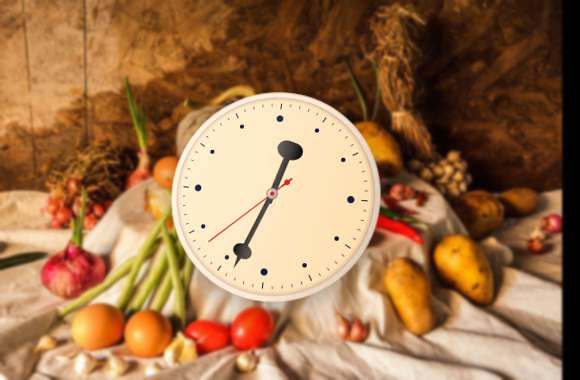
12:33:38
